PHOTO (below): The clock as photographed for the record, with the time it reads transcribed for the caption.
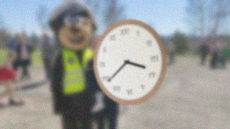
3:39
